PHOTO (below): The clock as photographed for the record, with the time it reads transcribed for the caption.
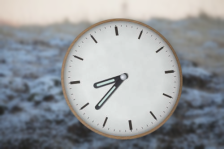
8:38
